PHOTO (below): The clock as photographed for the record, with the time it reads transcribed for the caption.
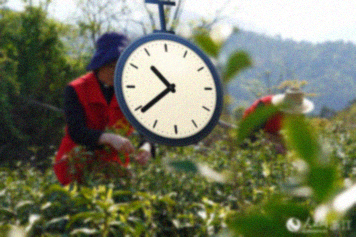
10:39
